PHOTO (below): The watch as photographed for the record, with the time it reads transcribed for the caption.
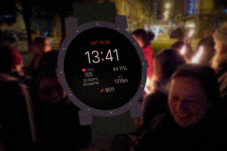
13:41
